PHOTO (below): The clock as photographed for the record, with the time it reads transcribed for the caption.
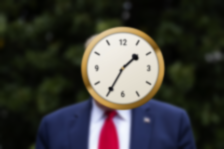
1:35
